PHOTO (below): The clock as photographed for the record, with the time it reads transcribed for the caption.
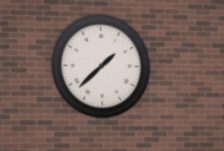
1:38
